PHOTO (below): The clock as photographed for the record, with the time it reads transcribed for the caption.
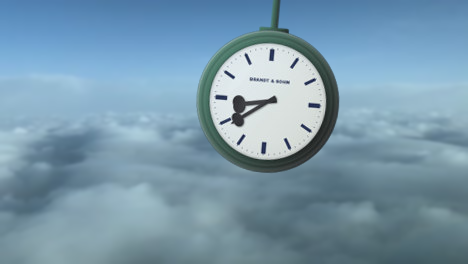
8:39
